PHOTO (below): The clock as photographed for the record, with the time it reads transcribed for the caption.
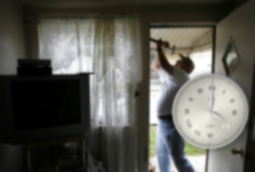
4:00
